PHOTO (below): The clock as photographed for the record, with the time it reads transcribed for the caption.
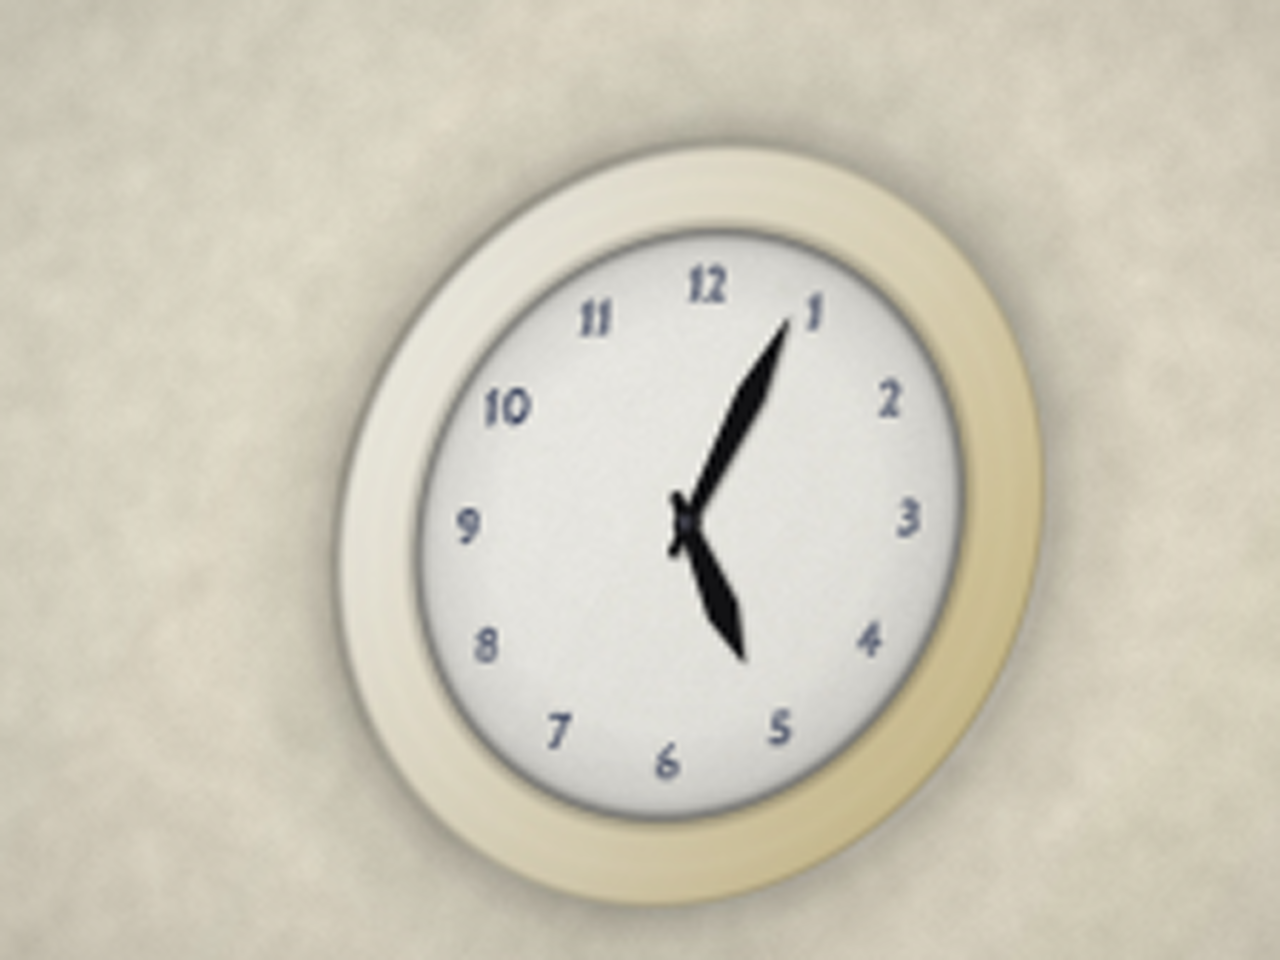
5:04
